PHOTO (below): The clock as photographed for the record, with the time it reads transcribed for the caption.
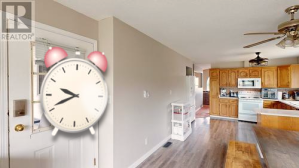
9:41
